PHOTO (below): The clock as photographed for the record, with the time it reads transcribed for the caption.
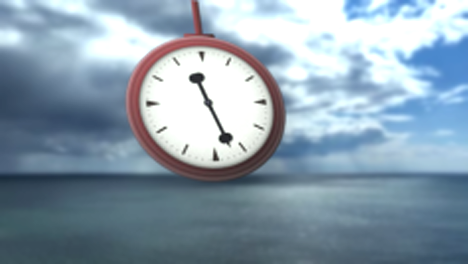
11:27
